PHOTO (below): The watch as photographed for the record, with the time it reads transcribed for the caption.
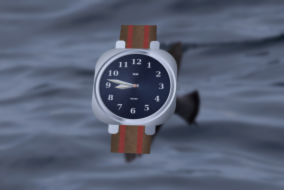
8:47
